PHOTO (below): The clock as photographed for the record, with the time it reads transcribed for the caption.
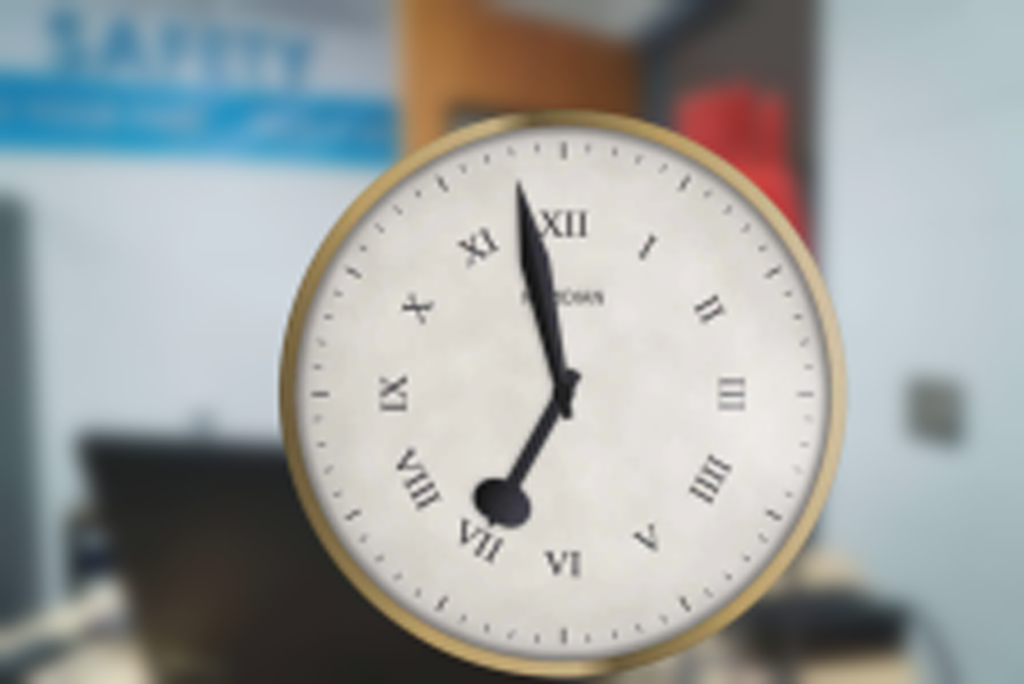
6:58
